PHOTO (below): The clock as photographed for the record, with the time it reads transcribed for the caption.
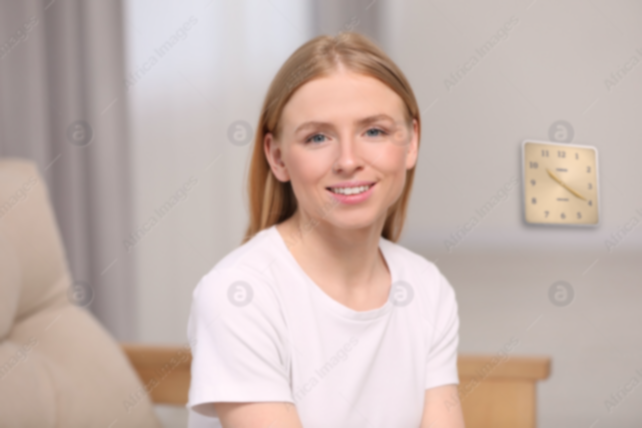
10:20
